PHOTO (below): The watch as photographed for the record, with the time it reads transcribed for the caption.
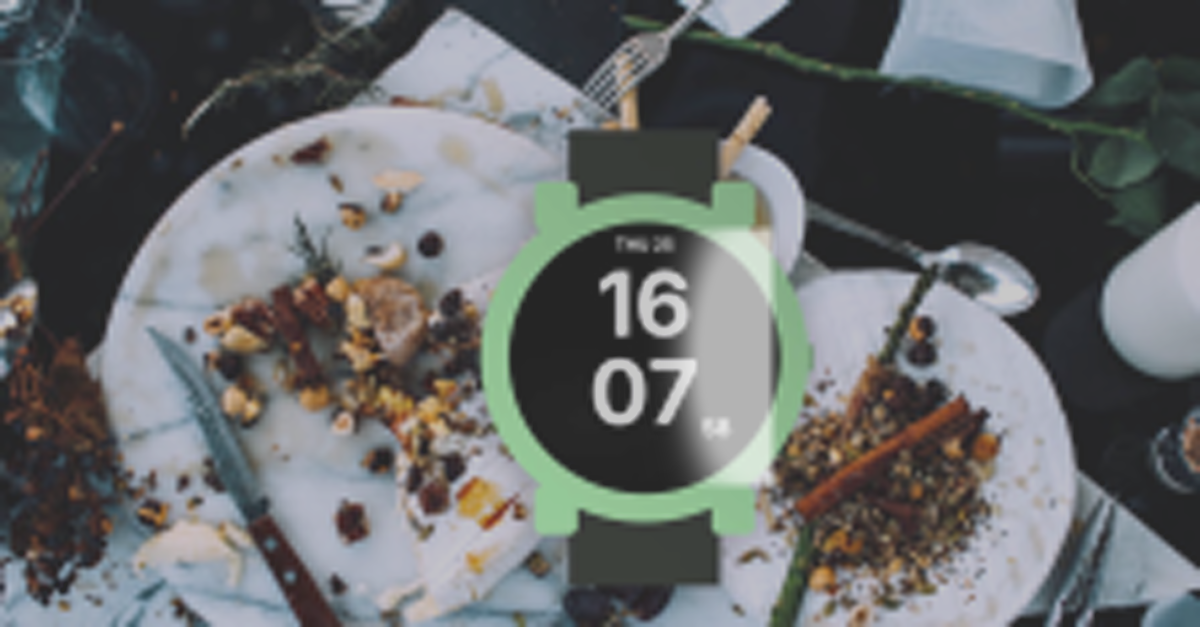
16:07
